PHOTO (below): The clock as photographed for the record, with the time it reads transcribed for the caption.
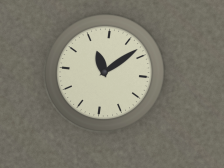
11:08
